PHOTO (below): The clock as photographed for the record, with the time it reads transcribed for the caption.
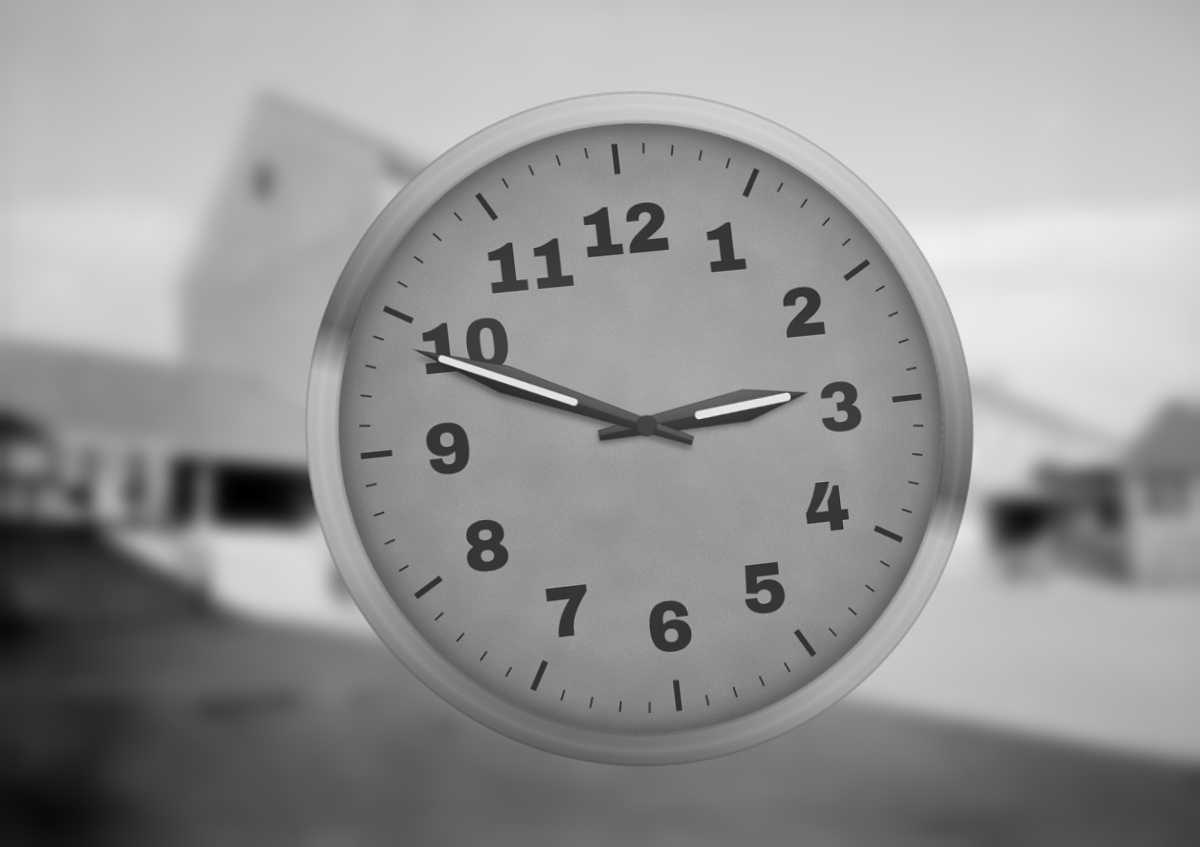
2:49
